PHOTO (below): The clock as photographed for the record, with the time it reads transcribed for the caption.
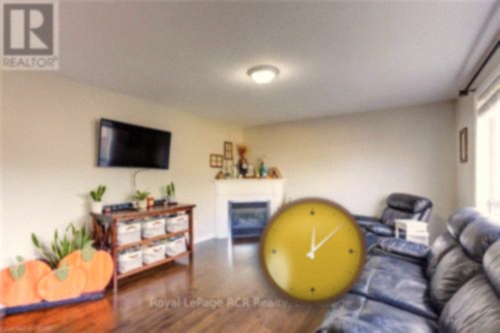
12:08
